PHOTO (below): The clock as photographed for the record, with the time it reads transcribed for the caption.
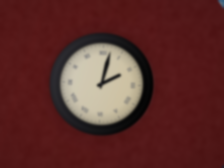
2:02
